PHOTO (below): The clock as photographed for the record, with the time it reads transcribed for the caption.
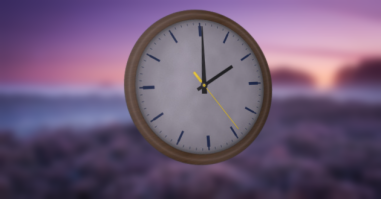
2:00:24
